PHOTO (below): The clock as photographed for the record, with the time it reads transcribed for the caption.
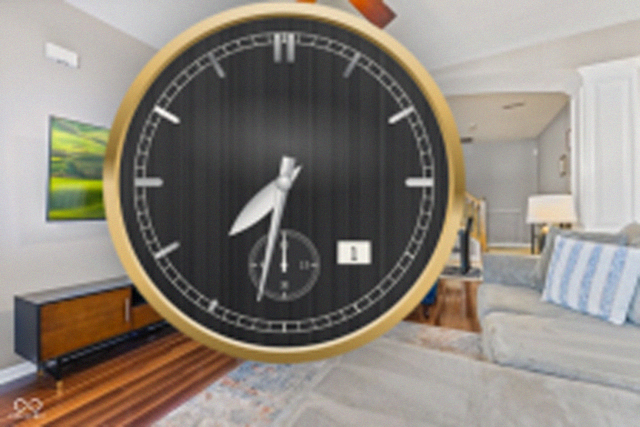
7:32
